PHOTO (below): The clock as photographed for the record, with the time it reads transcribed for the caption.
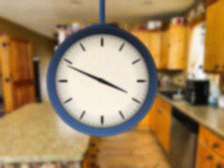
3:49
